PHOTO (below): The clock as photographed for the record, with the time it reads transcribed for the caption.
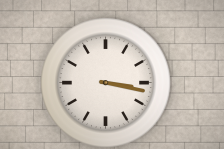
3:17
